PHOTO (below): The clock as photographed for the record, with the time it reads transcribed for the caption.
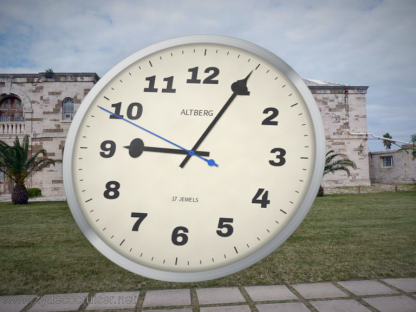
9:04:49
